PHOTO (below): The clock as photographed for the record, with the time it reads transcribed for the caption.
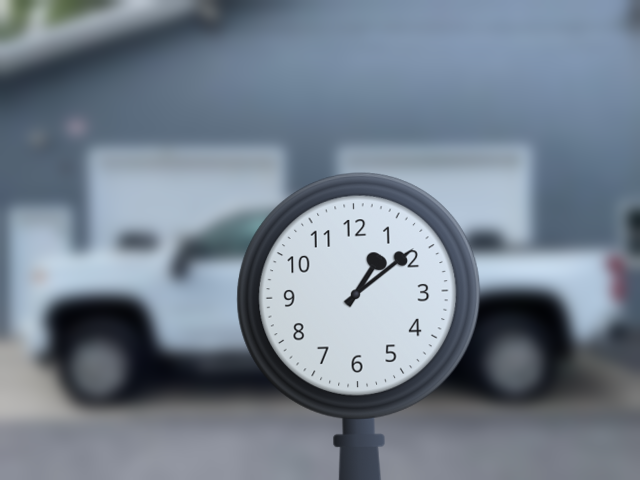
1:09
